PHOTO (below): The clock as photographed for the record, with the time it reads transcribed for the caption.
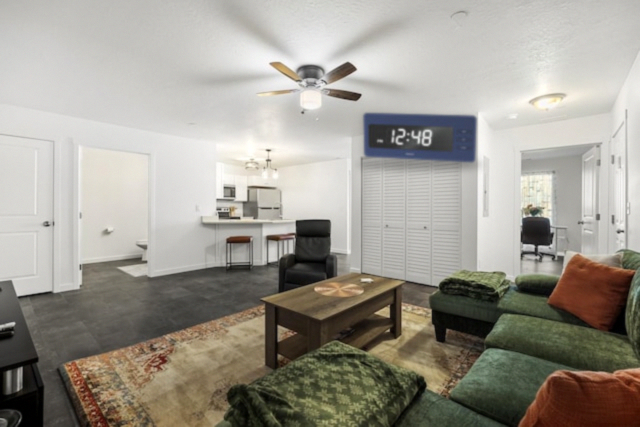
12:48
